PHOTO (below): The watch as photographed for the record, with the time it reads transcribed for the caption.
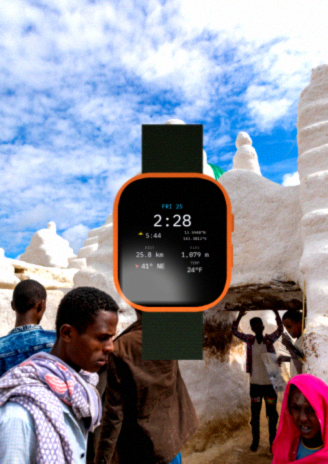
2:28
